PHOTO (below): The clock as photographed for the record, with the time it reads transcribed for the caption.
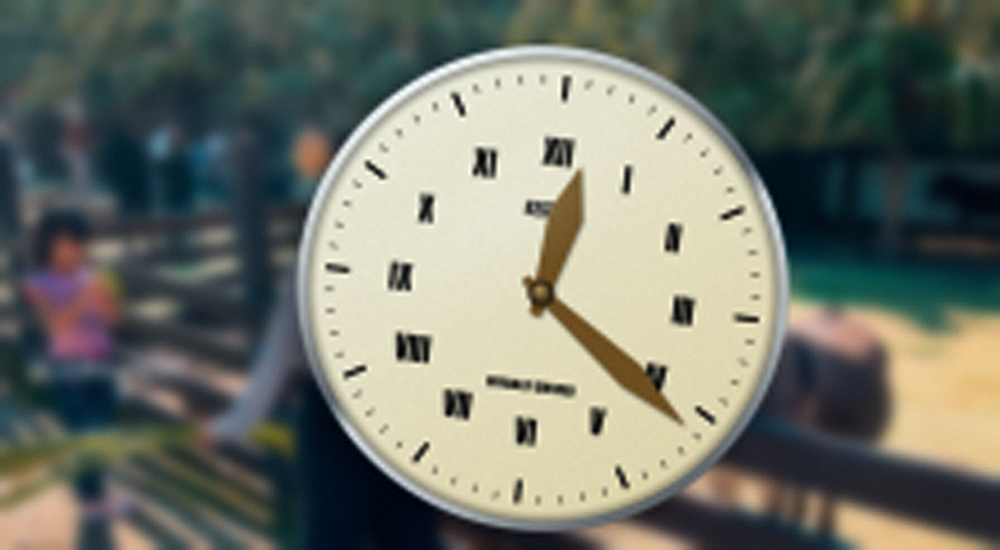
12:21
